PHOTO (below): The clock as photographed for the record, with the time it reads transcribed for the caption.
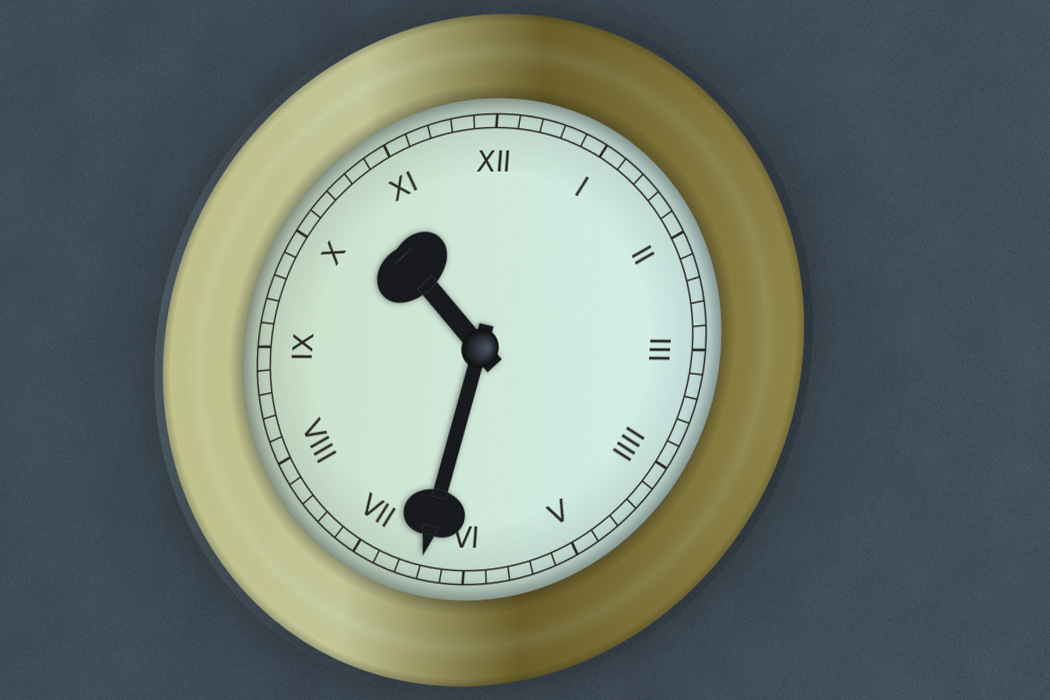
10:32
